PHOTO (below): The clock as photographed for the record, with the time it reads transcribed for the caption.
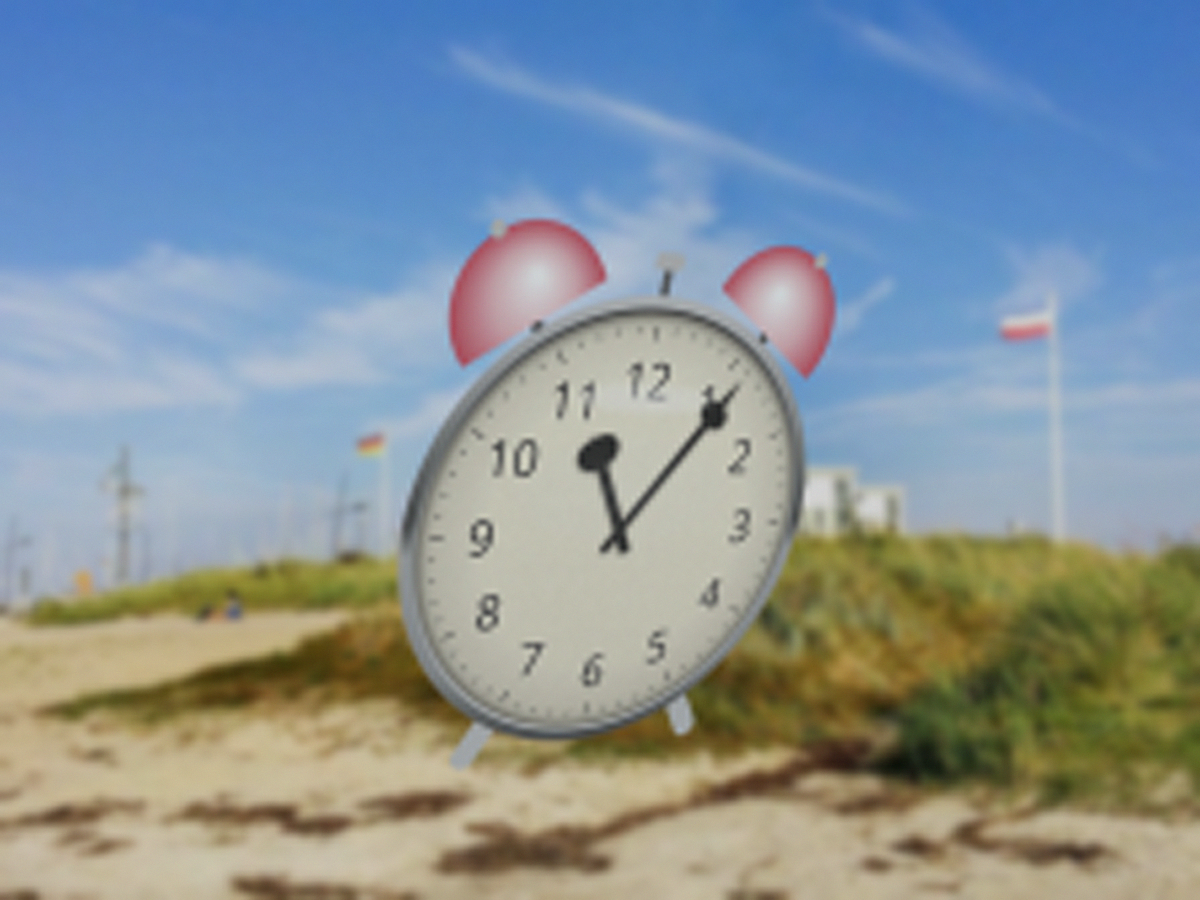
11:06
